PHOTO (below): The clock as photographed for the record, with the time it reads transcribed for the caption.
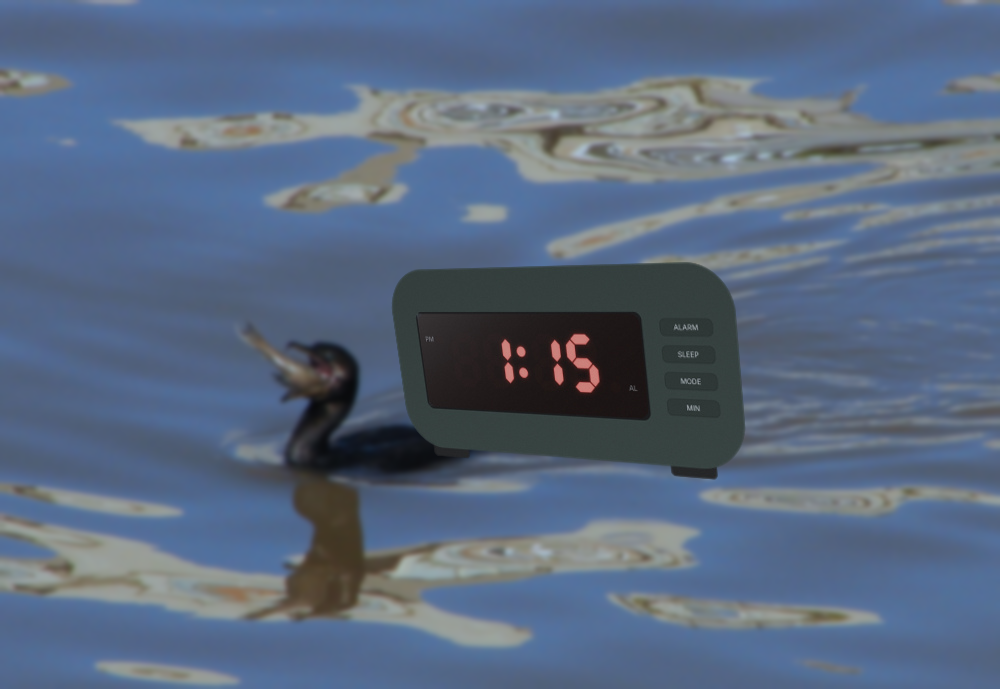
1:15
